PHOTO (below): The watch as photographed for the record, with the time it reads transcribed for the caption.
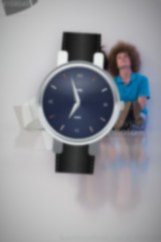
6:57
